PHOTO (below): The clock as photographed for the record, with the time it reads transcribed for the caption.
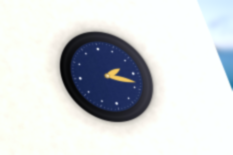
2:18
